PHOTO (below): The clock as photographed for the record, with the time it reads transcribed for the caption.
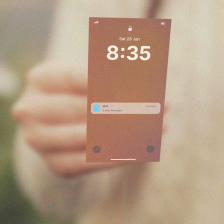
8:35
